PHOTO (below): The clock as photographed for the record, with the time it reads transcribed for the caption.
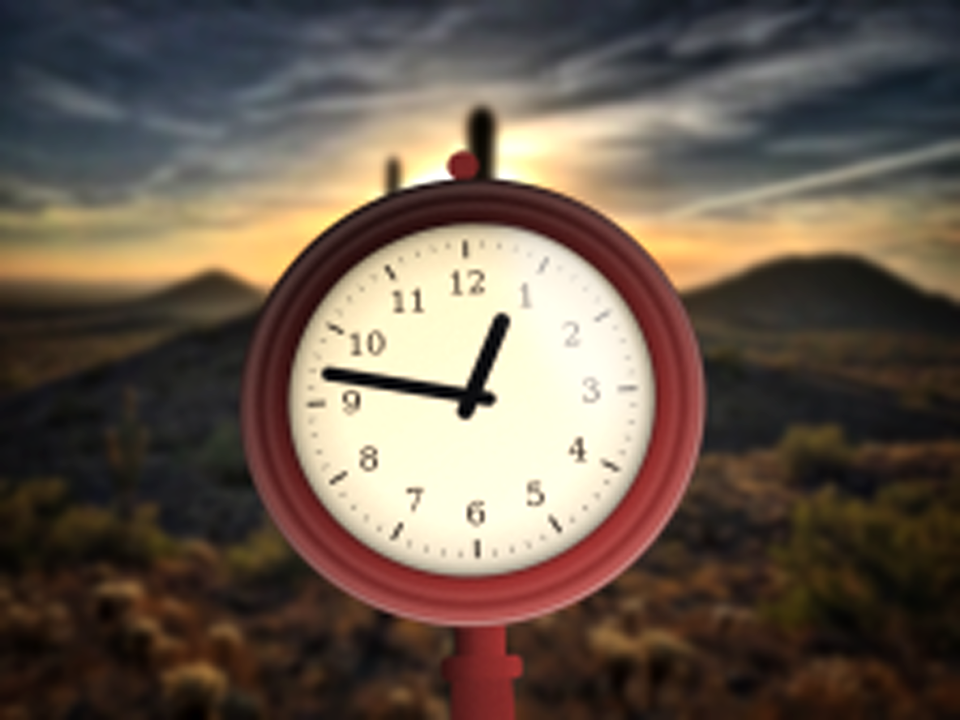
12:47
